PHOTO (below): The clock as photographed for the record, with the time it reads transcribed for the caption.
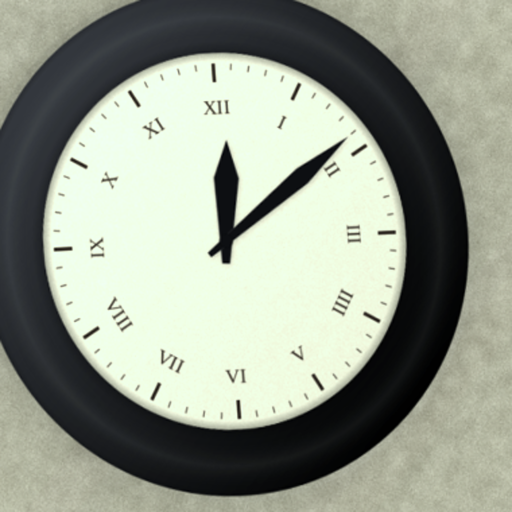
12:09
